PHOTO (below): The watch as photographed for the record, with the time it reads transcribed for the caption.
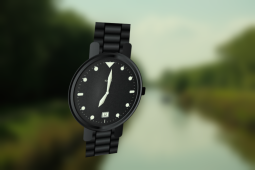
7:01
